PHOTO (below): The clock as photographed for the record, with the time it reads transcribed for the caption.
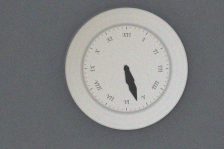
5:27
